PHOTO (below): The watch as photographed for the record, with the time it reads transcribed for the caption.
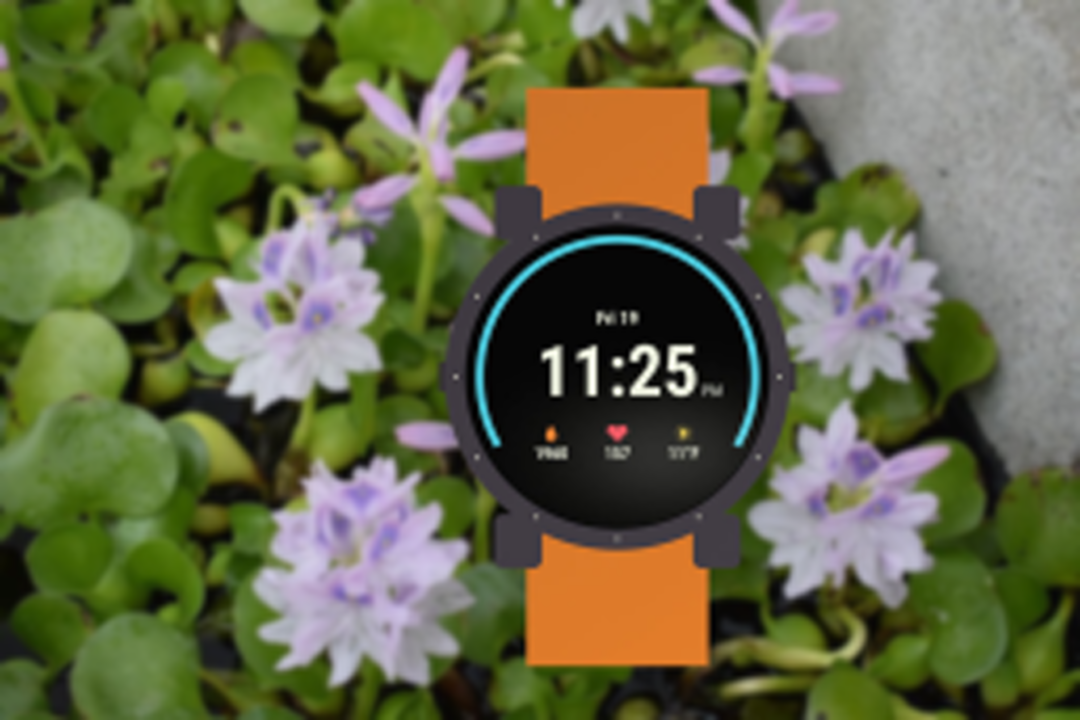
11:25
